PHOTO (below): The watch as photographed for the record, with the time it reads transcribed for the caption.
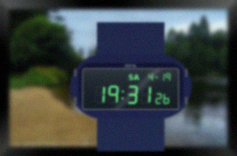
19:31
